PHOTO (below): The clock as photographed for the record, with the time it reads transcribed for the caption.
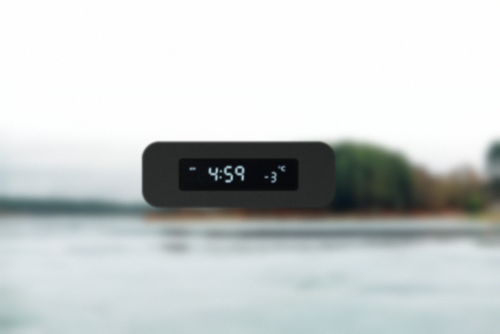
4:59
